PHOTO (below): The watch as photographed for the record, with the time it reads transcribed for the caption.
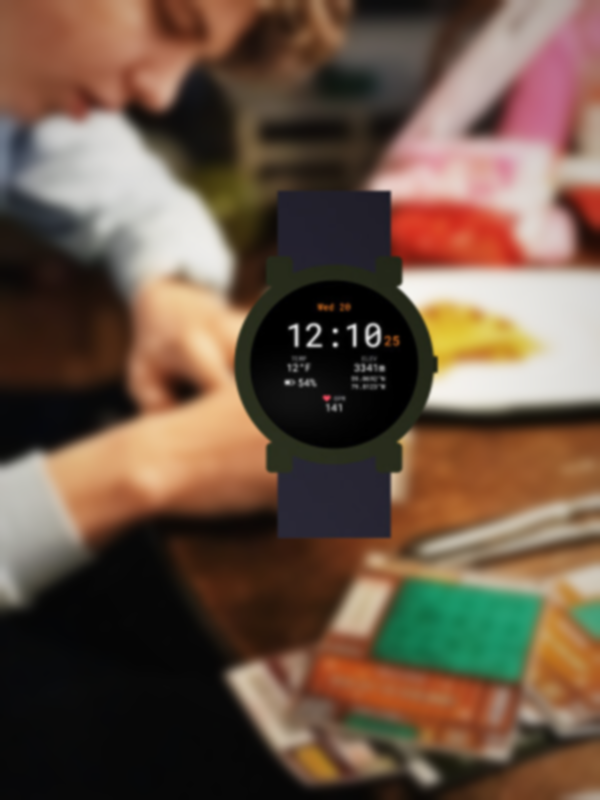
12:10
